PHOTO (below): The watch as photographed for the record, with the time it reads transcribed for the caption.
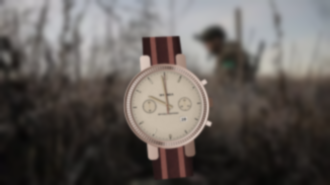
9:59
